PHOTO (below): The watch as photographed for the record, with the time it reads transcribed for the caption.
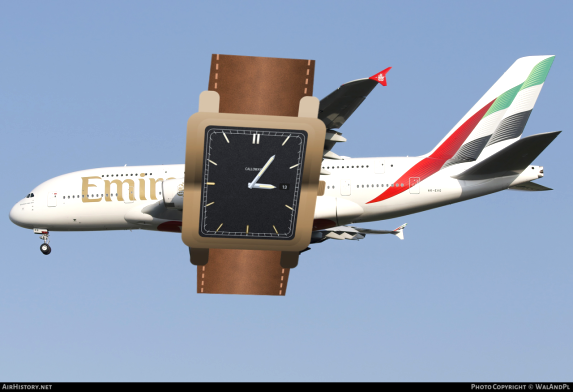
3:05
